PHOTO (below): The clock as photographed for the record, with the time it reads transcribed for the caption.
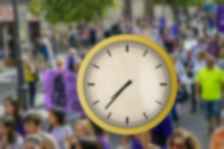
7:37
